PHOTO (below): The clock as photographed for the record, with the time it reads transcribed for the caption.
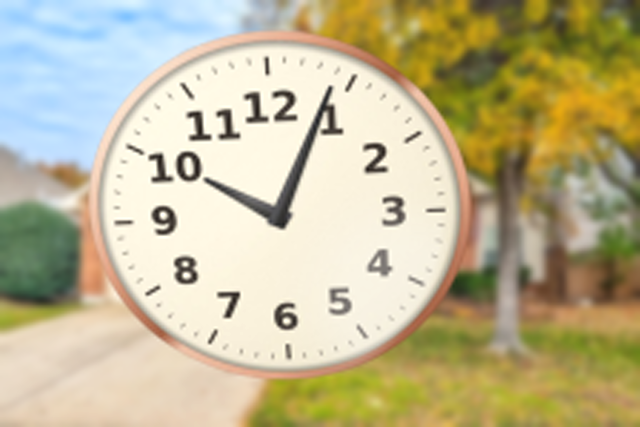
10:04
